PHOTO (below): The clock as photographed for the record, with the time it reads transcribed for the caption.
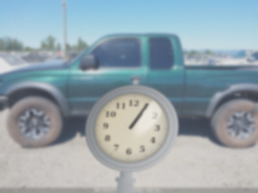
1:05
